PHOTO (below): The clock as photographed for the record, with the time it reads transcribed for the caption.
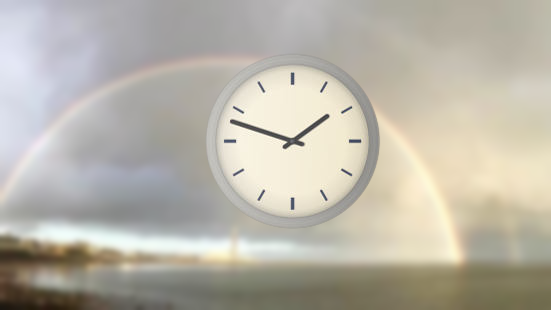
1:48
